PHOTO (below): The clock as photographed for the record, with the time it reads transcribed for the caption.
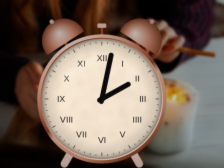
2:02
